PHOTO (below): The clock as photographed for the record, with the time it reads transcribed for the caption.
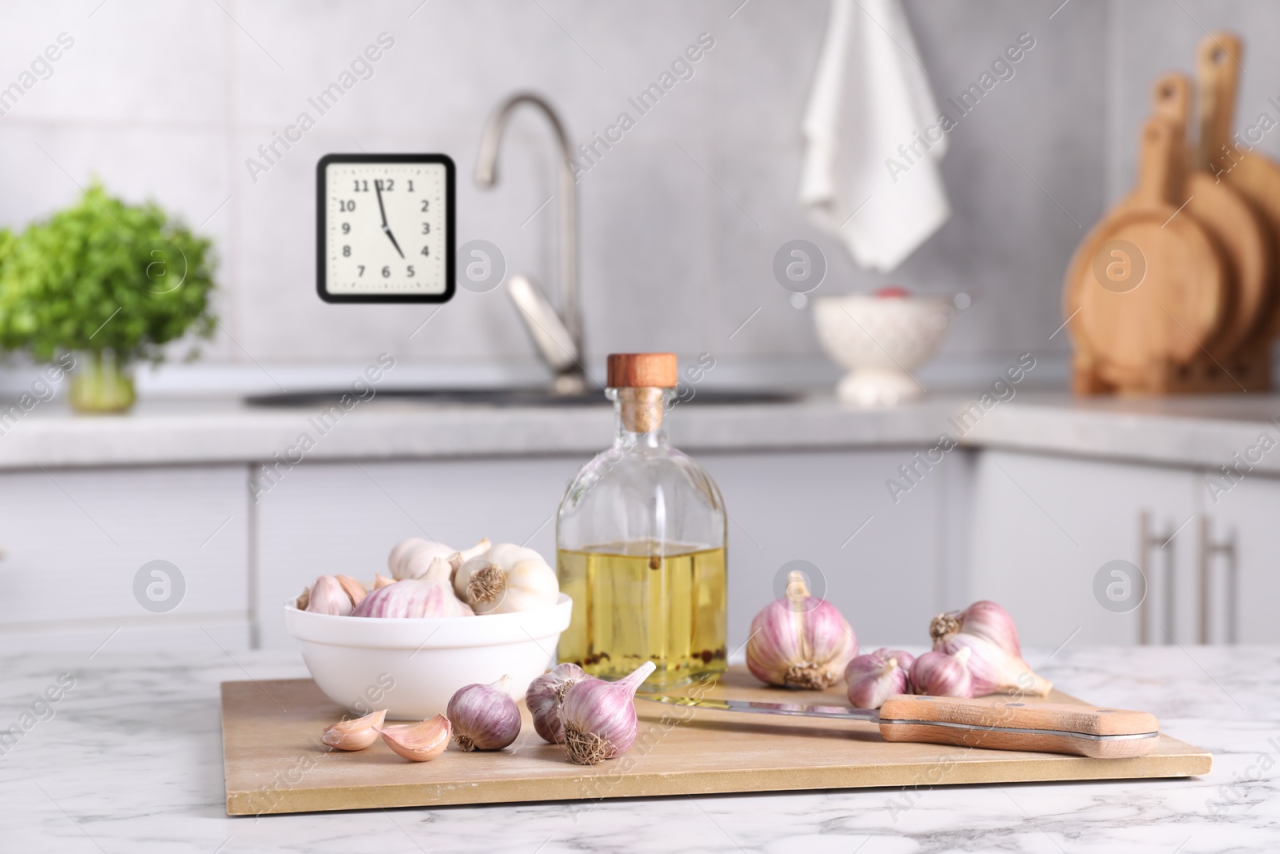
4:58
